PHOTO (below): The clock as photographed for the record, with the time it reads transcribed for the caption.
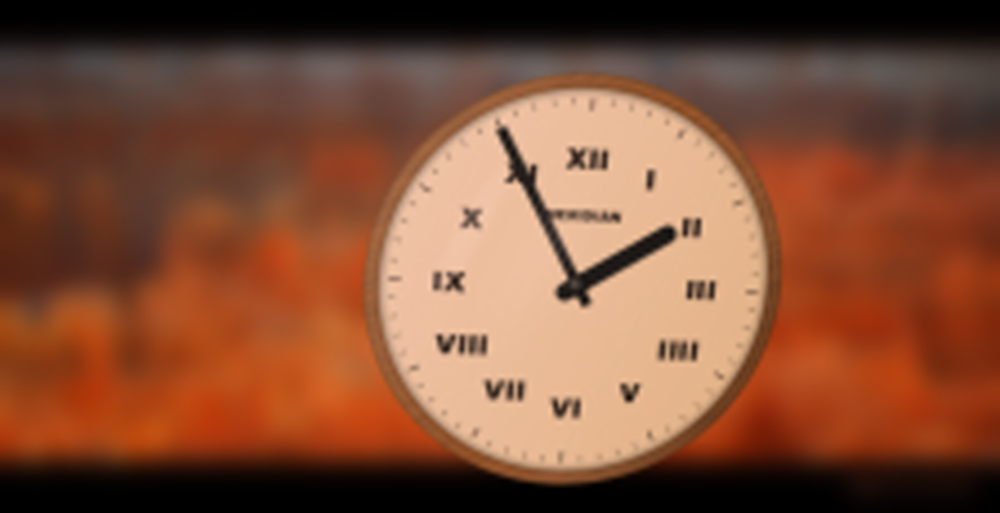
1:55
